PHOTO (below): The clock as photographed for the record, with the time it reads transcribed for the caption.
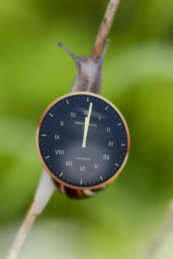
12:01
